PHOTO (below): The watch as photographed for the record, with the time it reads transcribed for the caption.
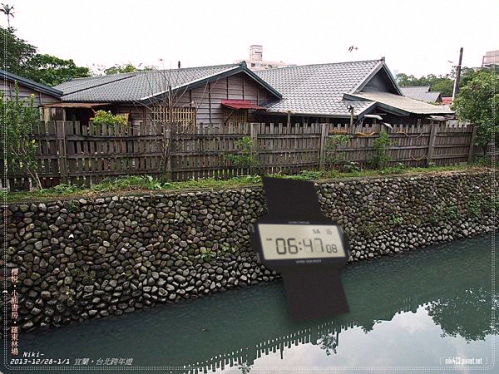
6:47:08
